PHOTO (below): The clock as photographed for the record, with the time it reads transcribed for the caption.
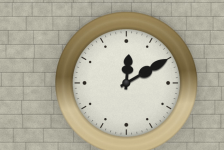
12:10
